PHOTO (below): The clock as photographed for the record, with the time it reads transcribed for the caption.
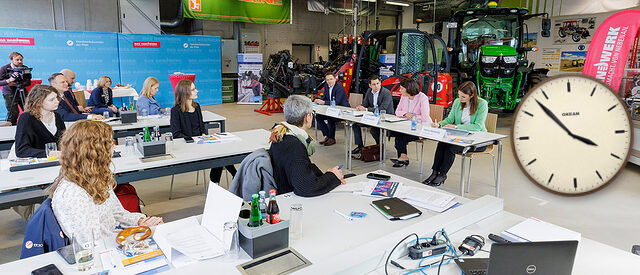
3:53
